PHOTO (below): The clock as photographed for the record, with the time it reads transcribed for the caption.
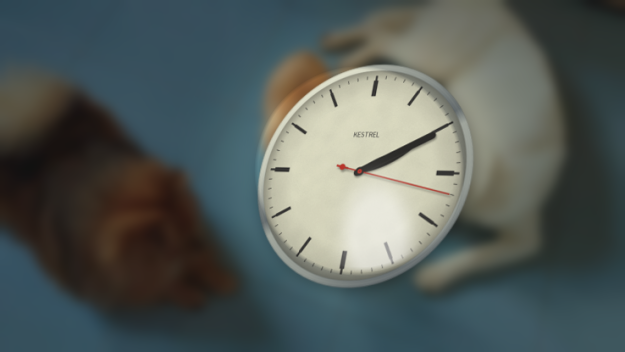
2:10:17
